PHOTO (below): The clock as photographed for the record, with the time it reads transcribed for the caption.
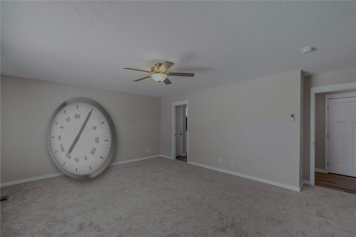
7:05
